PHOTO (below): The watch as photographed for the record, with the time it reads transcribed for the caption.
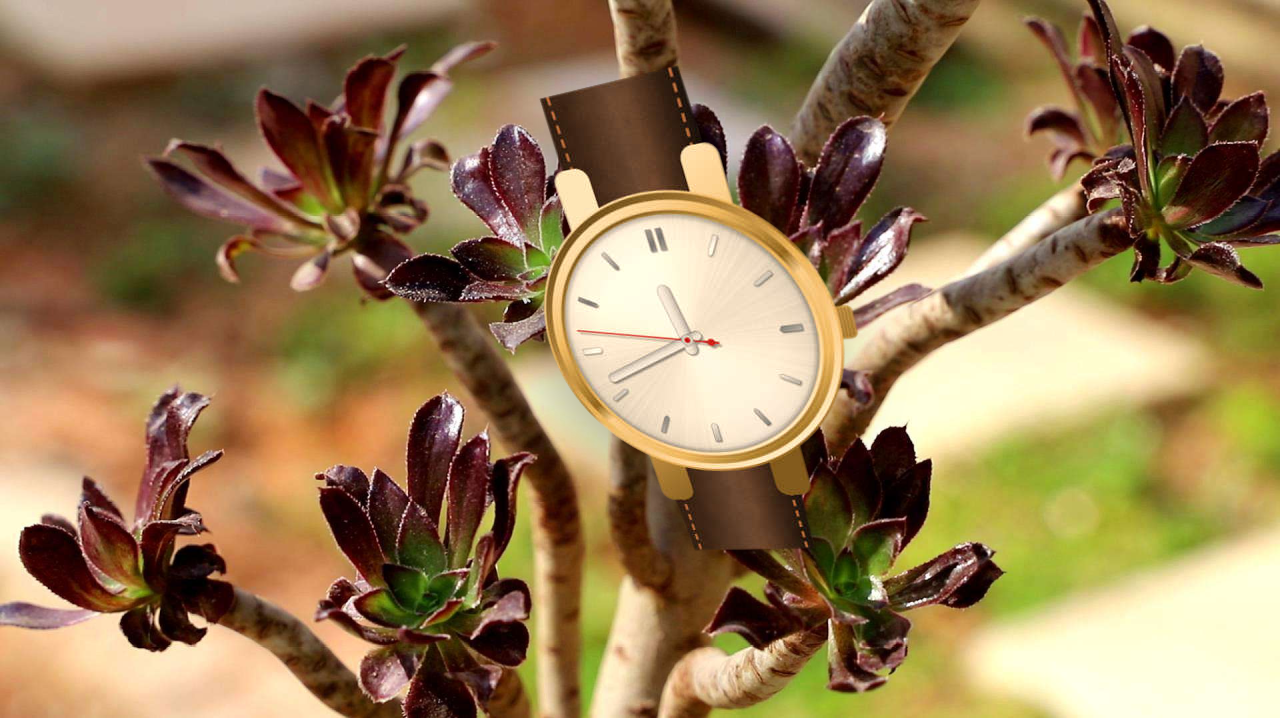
11:41:47
